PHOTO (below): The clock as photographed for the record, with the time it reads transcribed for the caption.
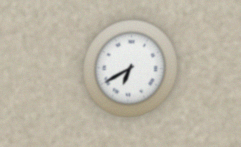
6:40
